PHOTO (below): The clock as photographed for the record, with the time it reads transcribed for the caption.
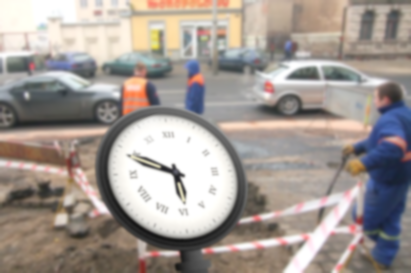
5:49
